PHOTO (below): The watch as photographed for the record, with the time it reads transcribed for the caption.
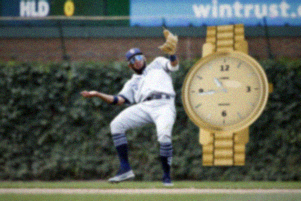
10:44
